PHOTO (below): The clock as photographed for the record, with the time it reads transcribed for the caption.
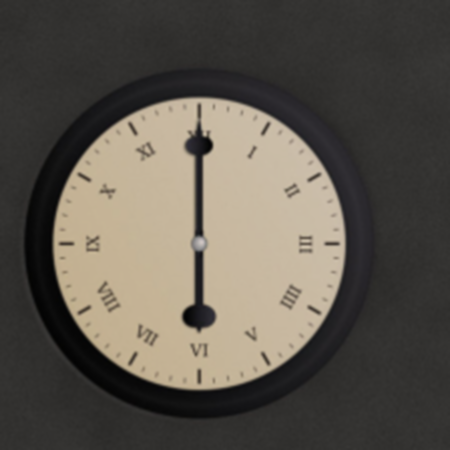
6:00
